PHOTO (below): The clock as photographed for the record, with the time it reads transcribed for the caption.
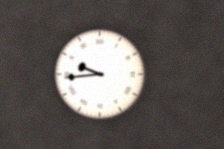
9:44
